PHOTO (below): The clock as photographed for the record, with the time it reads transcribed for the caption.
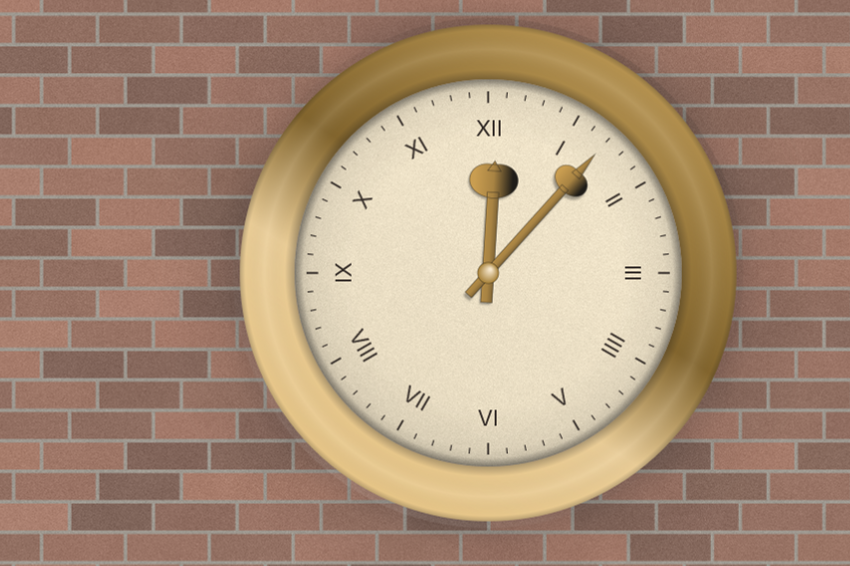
12:07
